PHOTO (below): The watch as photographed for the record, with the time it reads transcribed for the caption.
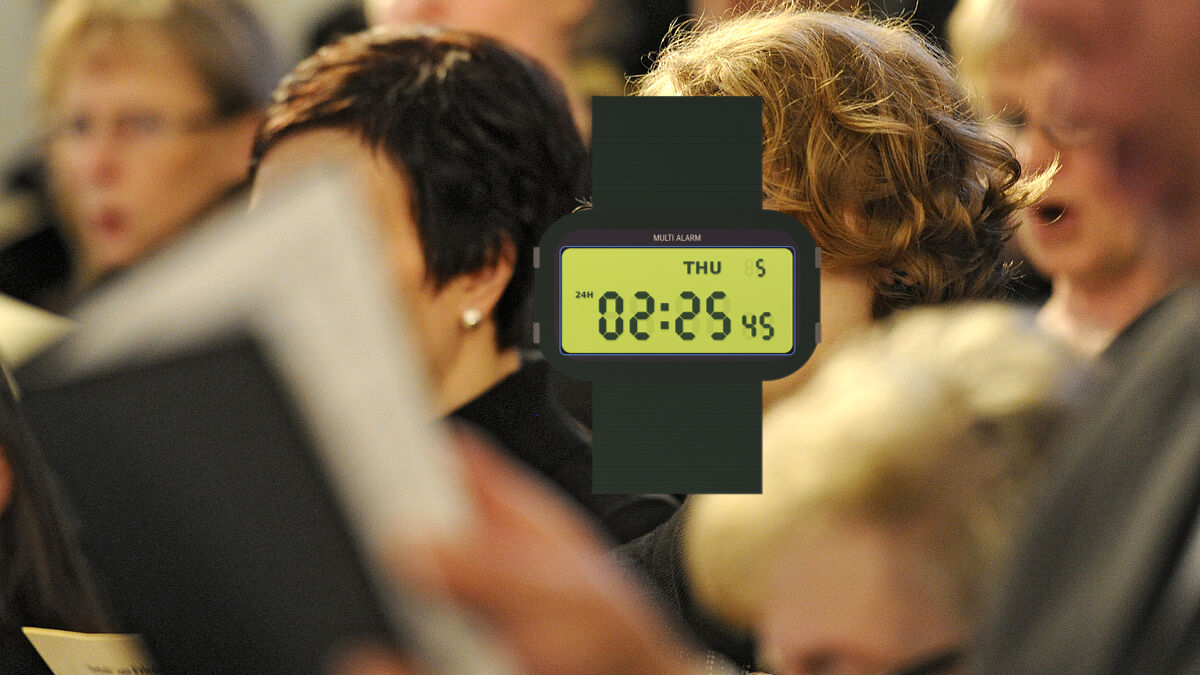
2:25:45
